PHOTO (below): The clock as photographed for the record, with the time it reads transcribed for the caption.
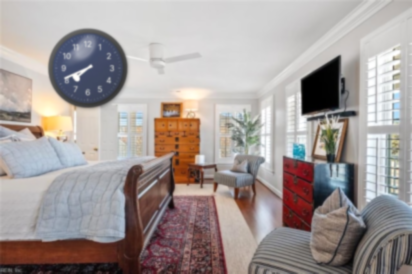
7:41
